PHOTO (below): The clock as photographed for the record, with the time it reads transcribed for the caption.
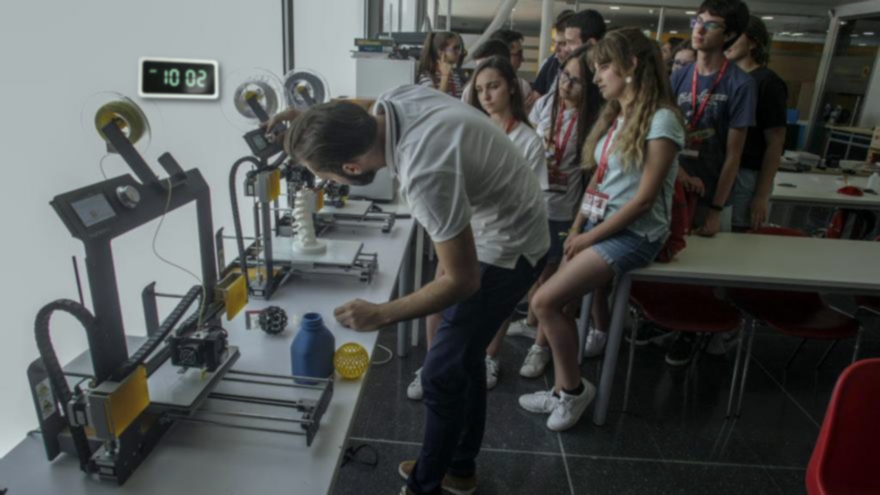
10:02
